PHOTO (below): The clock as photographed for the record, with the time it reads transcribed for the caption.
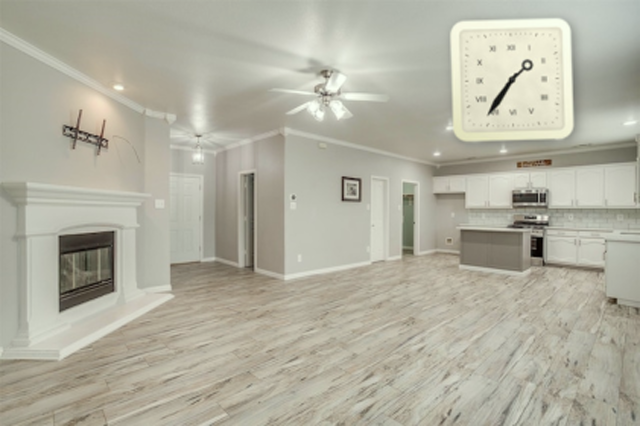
1:36
